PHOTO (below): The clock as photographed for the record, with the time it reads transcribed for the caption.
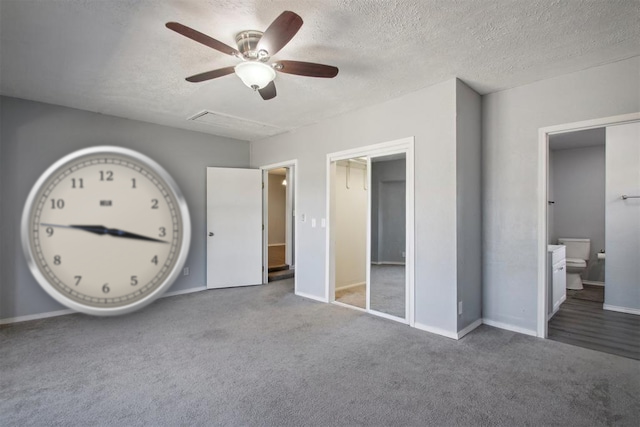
9:16:46
